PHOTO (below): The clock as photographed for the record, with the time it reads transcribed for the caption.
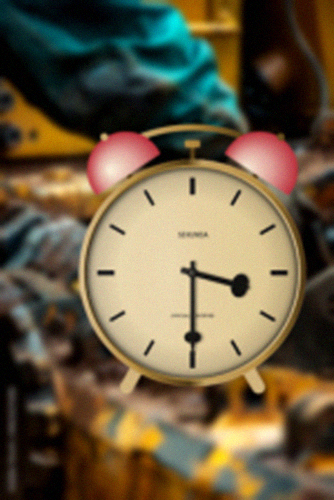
3:30
